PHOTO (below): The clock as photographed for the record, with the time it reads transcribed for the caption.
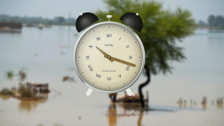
10:18
